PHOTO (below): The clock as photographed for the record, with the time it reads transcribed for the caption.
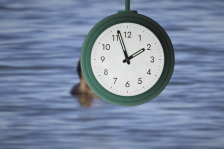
1:57
